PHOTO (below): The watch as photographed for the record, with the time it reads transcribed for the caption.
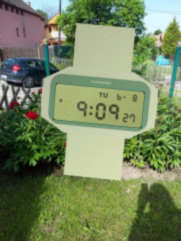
9:09
